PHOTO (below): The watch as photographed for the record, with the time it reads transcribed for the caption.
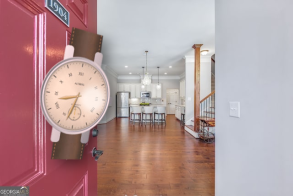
8:33
